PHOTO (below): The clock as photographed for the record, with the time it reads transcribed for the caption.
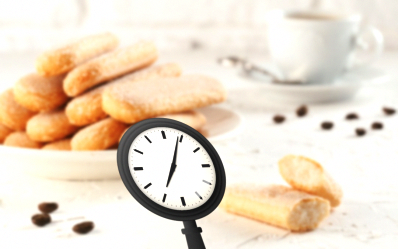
7:04
